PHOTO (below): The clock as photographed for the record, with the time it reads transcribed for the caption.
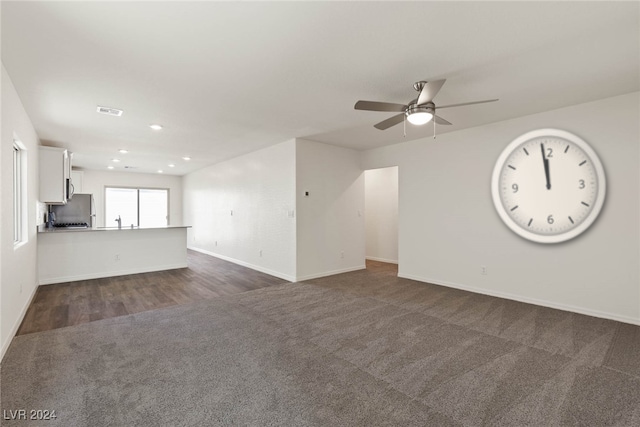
11:59
